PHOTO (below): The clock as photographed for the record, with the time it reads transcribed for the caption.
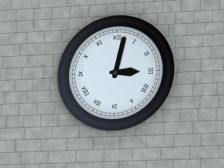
3:02
